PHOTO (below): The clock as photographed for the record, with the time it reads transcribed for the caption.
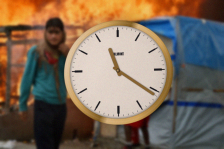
11:21
